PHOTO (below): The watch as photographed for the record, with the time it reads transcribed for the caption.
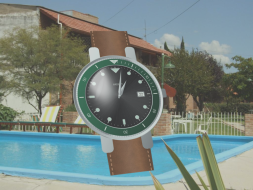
1:02
